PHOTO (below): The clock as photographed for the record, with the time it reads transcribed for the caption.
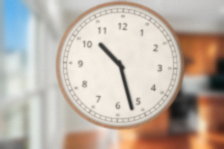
10:27
